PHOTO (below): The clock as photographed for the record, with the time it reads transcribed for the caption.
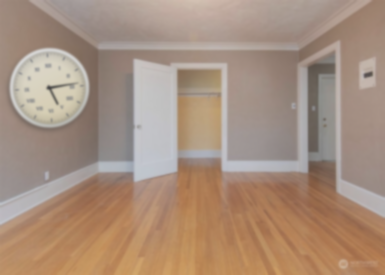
5:14
